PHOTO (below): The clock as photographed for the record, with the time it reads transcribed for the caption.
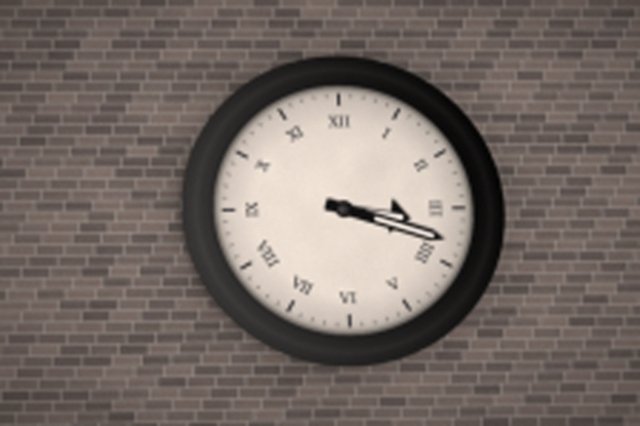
3:18
